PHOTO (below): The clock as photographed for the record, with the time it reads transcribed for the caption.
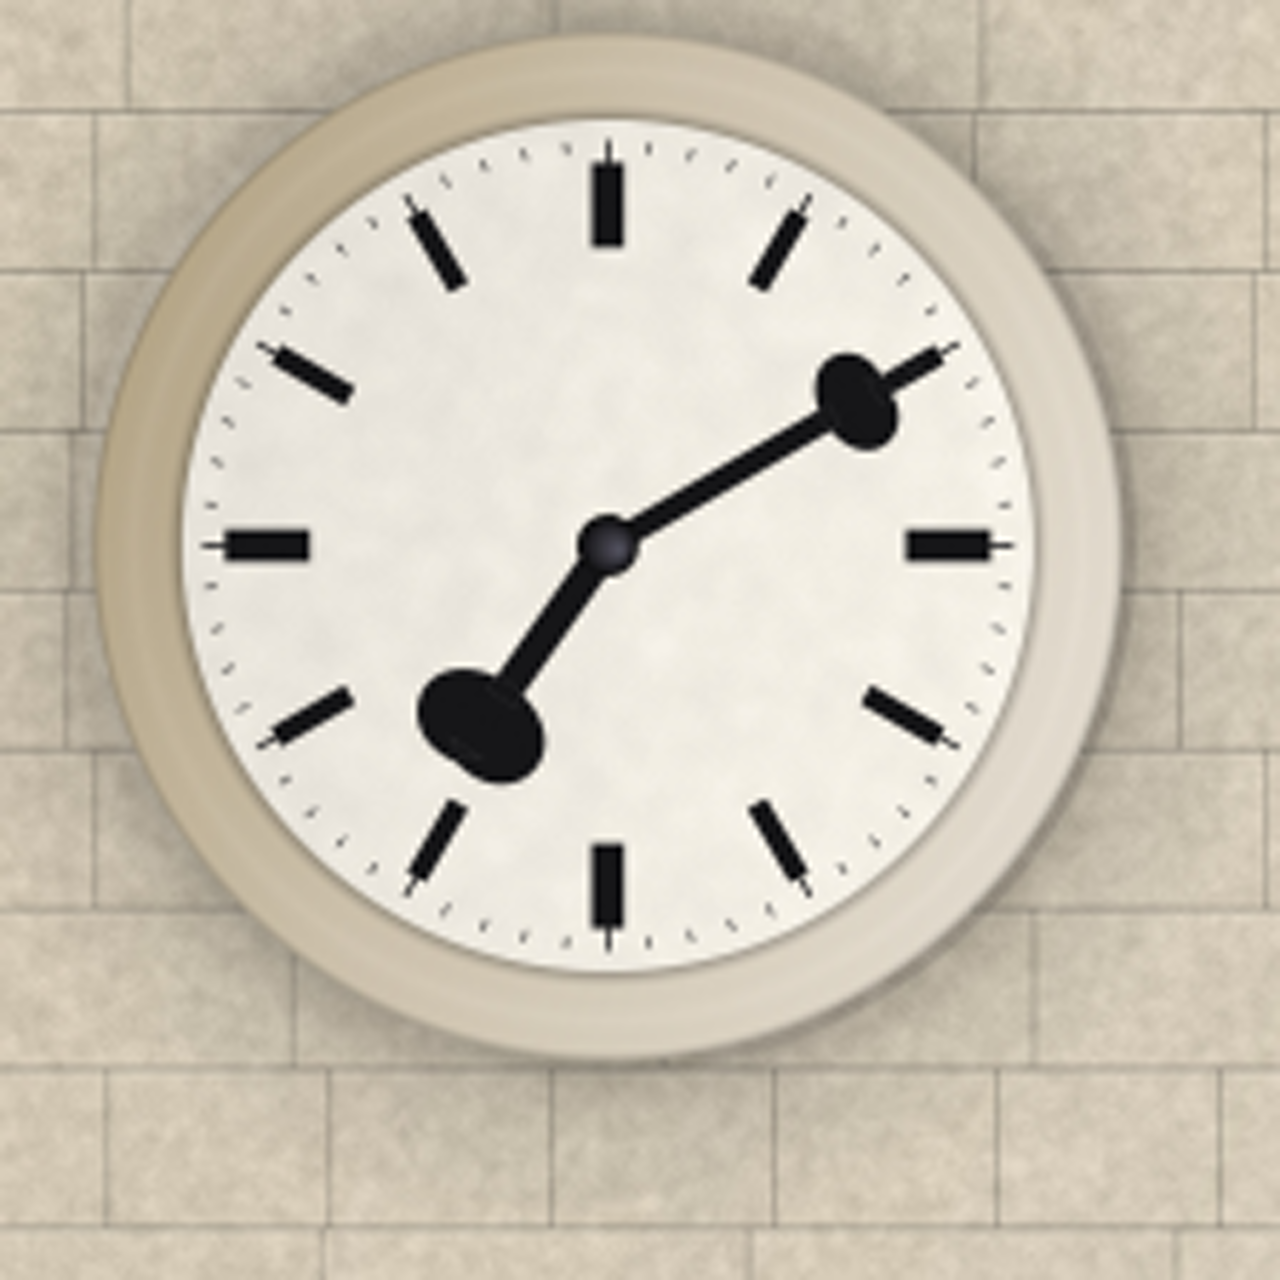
7:10
